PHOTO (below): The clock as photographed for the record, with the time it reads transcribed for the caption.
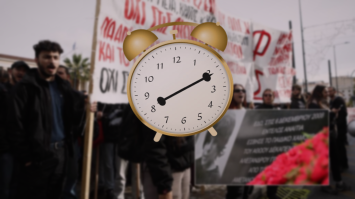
8:11
